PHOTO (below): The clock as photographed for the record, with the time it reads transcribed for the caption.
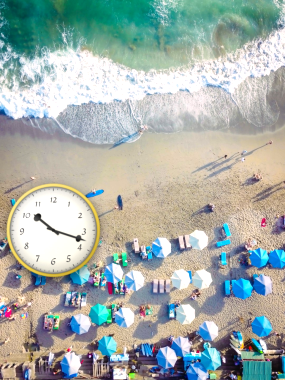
10:18
